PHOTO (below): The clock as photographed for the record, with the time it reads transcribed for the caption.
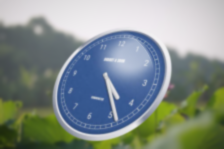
4:24
